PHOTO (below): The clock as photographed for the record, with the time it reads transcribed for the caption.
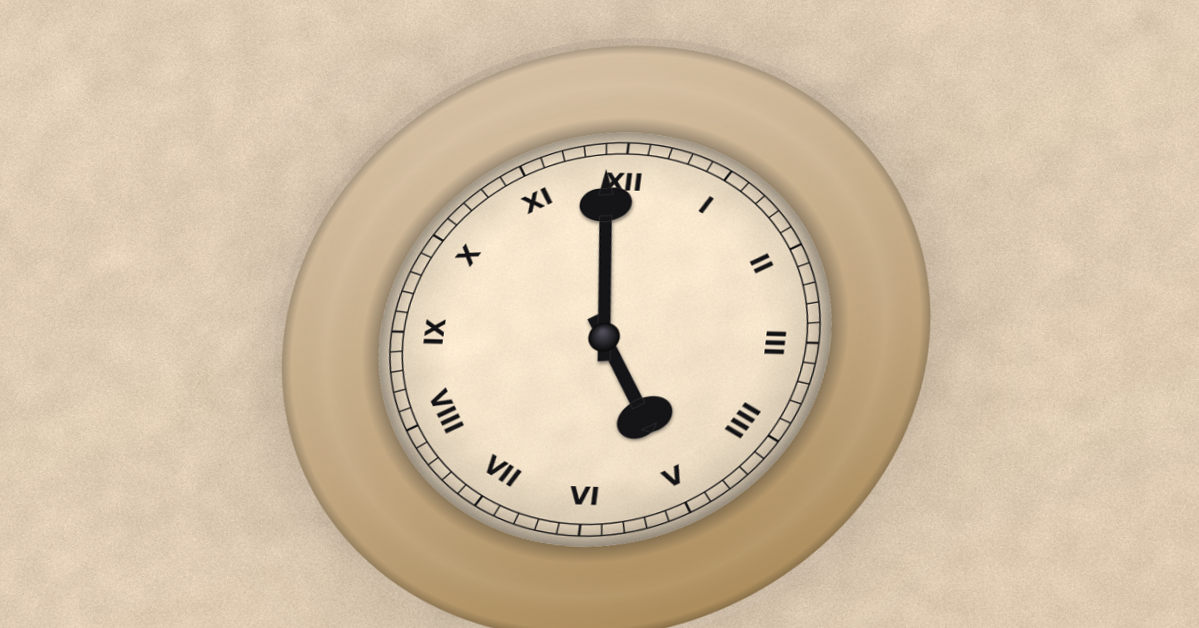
4:59
